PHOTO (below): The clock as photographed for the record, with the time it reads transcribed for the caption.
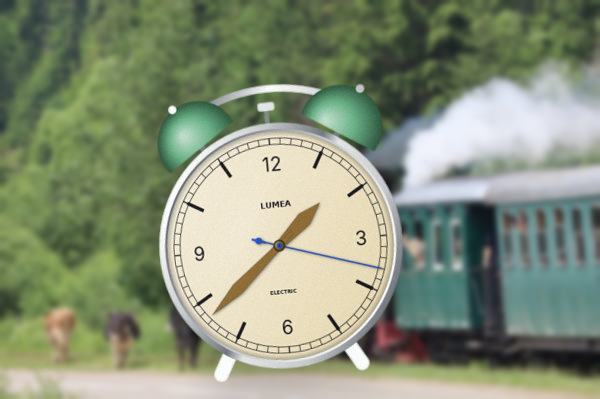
1:38:18
